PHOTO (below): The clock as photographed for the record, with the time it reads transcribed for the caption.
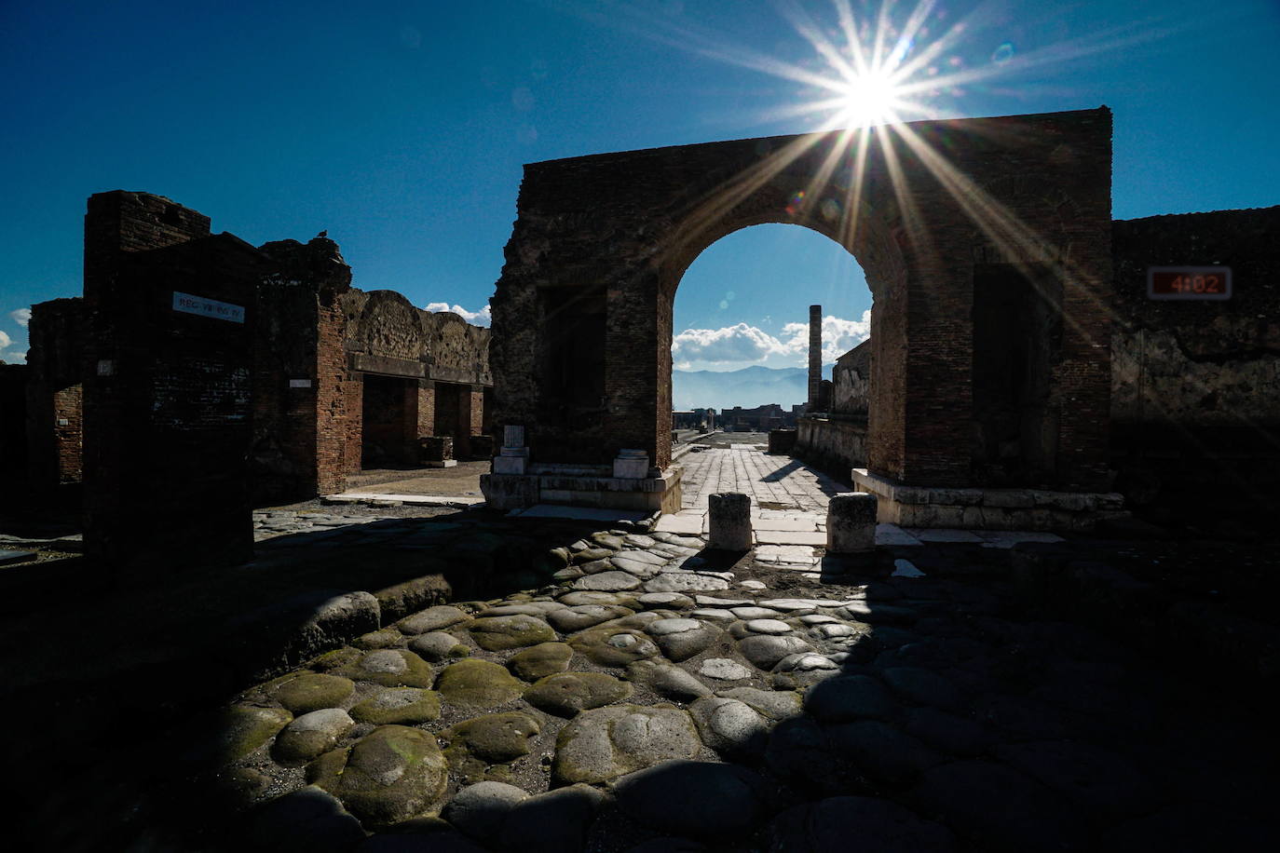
4:02
